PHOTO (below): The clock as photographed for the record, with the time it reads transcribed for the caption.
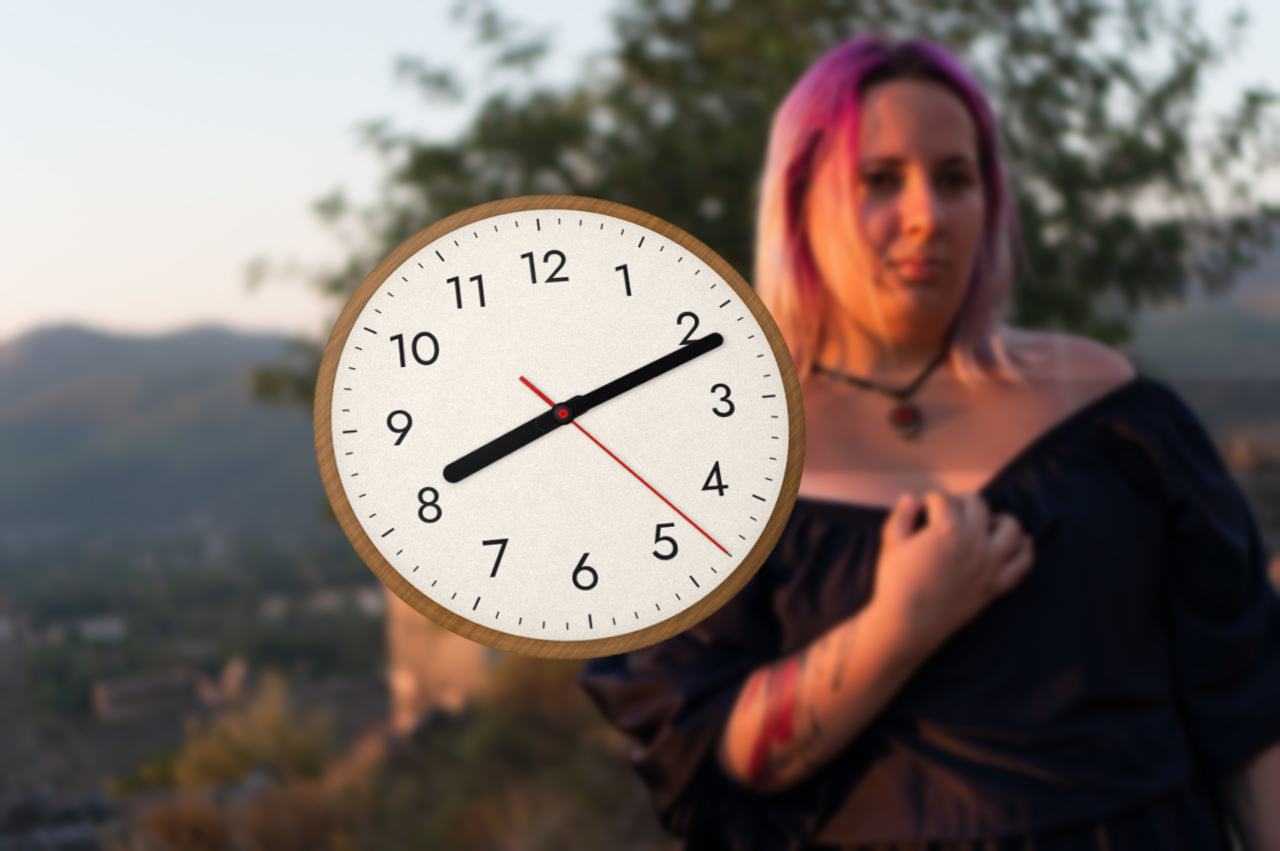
8:11:23
